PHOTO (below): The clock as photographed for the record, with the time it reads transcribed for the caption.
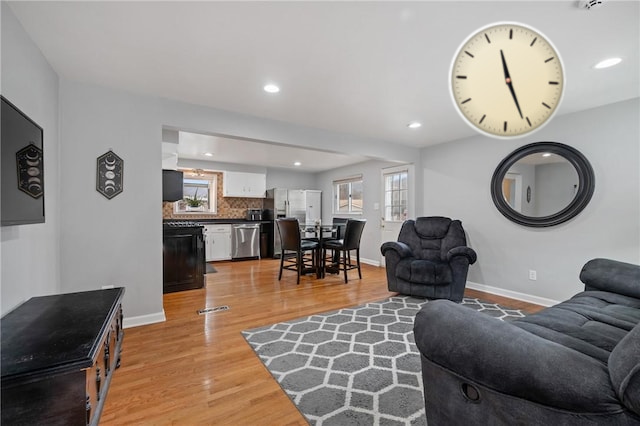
11:26
